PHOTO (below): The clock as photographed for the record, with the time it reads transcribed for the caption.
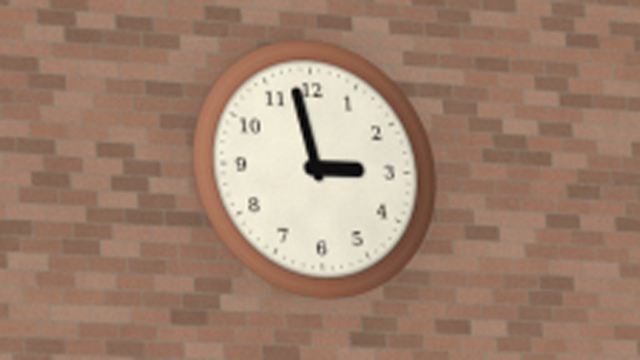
2:58
